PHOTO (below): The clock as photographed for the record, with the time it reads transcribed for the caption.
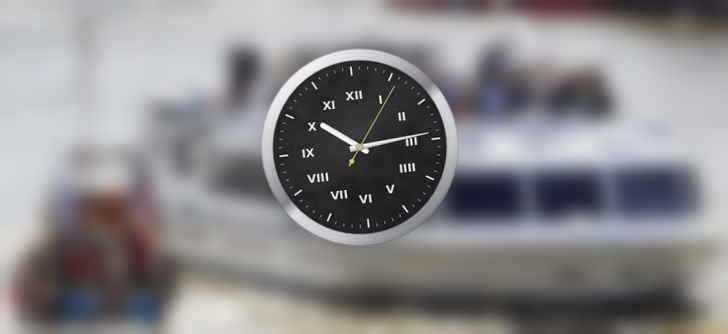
10:14:06
